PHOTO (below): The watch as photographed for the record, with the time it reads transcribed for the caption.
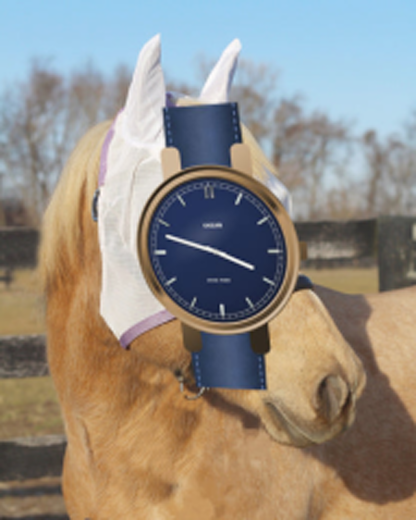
3:48
